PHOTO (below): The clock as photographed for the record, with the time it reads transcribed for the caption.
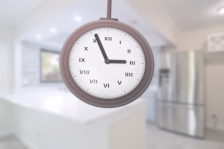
2:56
